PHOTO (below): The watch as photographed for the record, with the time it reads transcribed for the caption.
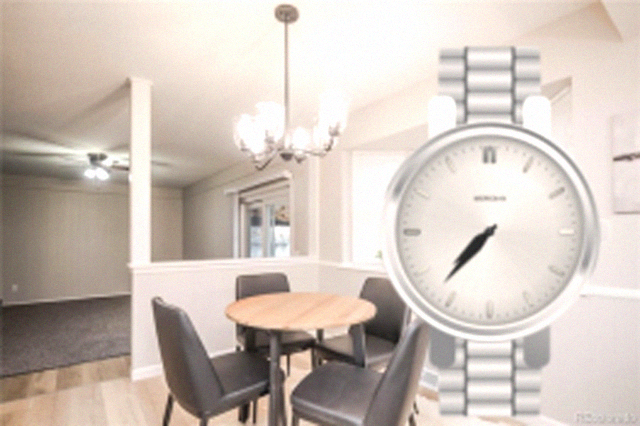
7:37
